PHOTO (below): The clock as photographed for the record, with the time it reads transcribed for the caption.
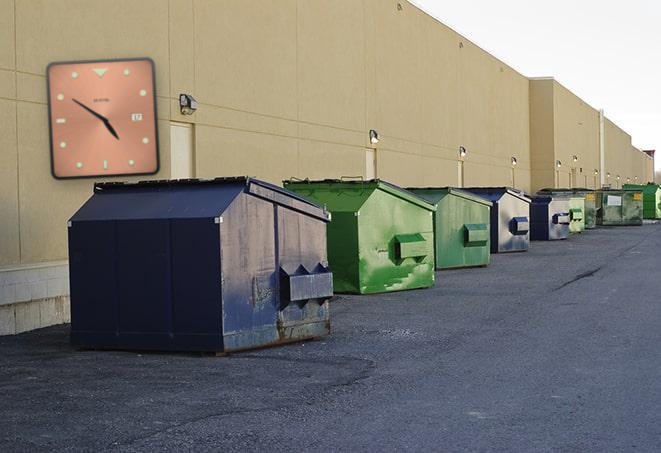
4:51
